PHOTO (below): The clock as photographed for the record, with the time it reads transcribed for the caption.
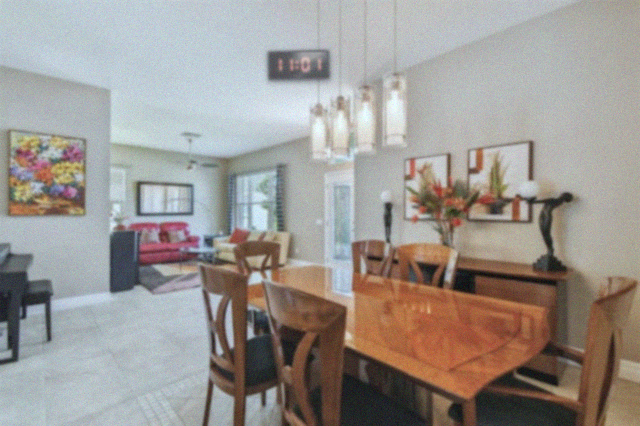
11:01
